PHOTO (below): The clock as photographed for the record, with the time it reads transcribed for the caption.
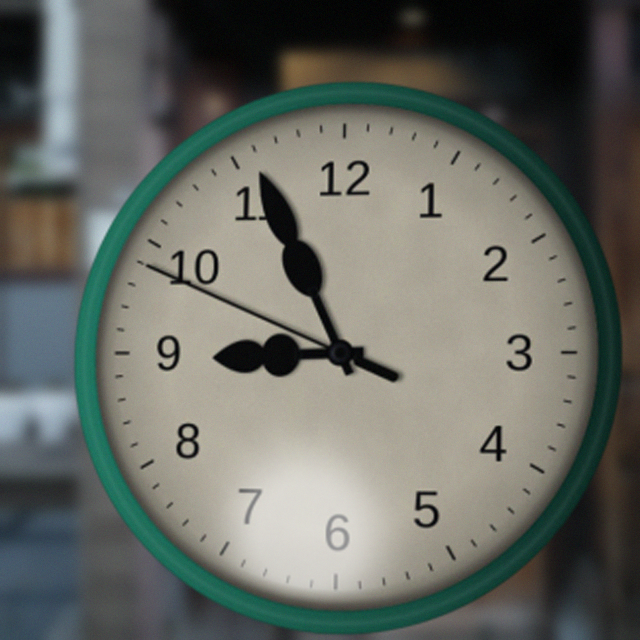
8:55:49
